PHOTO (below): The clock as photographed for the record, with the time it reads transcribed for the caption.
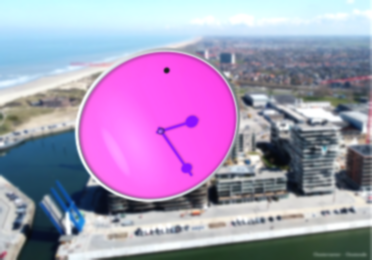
2:24
